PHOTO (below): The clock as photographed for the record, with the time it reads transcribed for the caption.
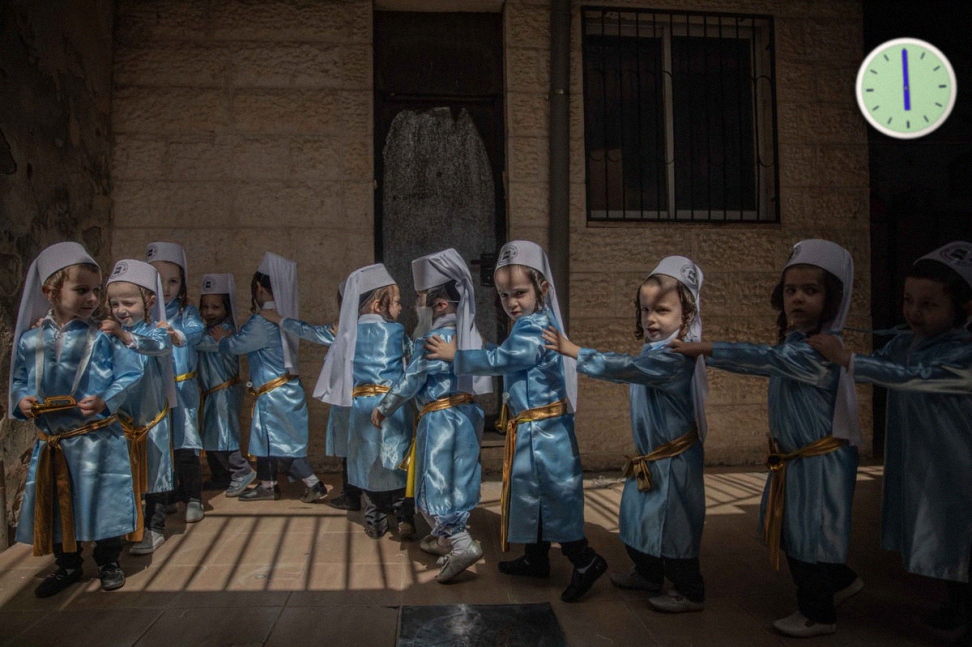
6:00
